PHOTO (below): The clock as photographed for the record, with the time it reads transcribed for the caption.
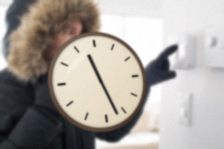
11:27
